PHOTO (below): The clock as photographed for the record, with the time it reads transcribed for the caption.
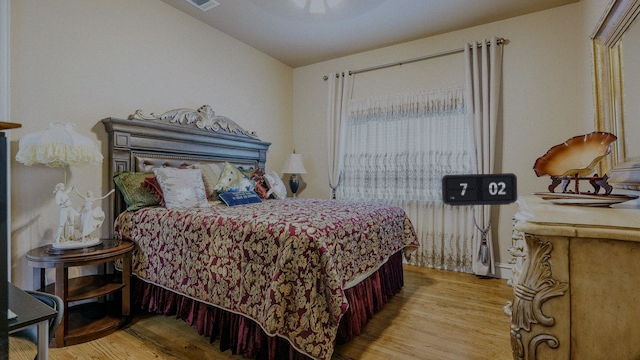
7:02
